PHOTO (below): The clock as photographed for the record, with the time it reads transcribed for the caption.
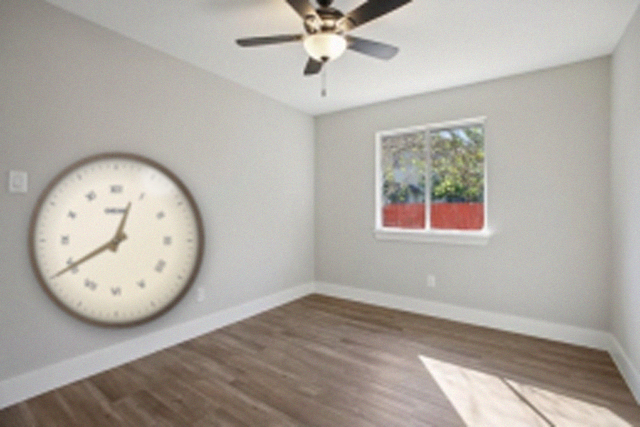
12:40
